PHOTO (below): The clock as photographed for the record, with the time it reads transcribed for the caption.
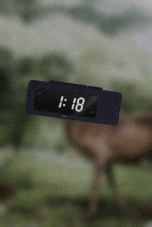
1:18
